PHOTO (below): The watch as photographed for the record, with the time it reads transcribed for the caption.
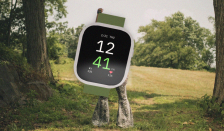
12:41
